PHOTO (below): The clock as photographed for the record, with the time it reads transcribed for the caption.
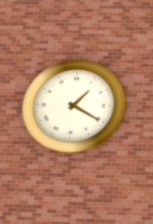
1:20
